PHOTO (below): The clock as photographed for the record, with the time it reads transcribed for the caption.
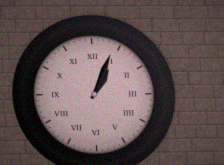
1:04
